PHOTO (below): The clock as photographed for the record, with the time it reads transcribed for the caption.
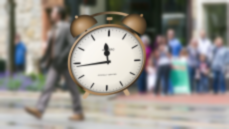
11:44
